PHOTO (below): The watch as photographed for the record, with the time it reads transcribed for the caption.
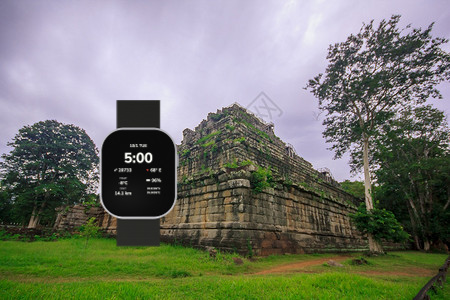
5:00
